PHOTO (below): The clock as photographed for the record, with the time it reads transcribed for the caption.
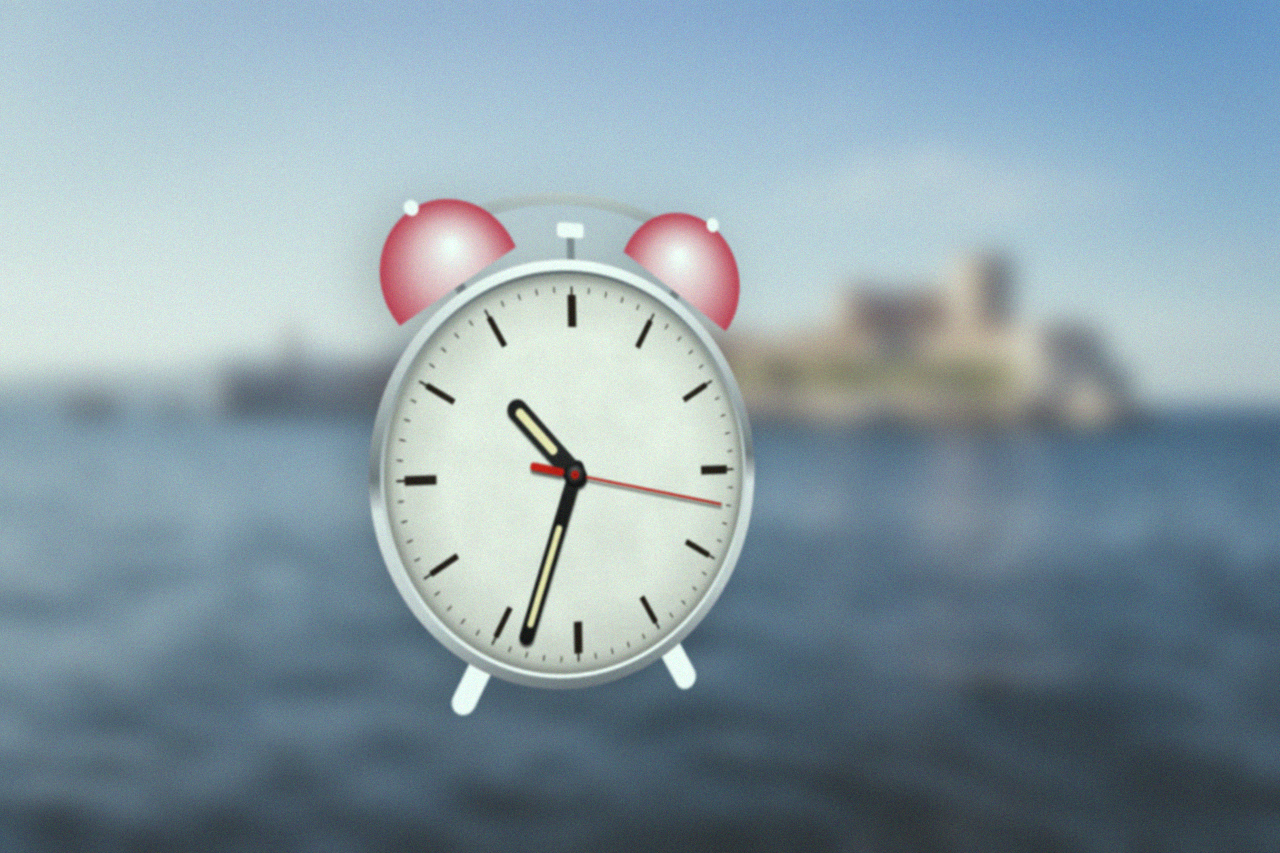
10:33:17
